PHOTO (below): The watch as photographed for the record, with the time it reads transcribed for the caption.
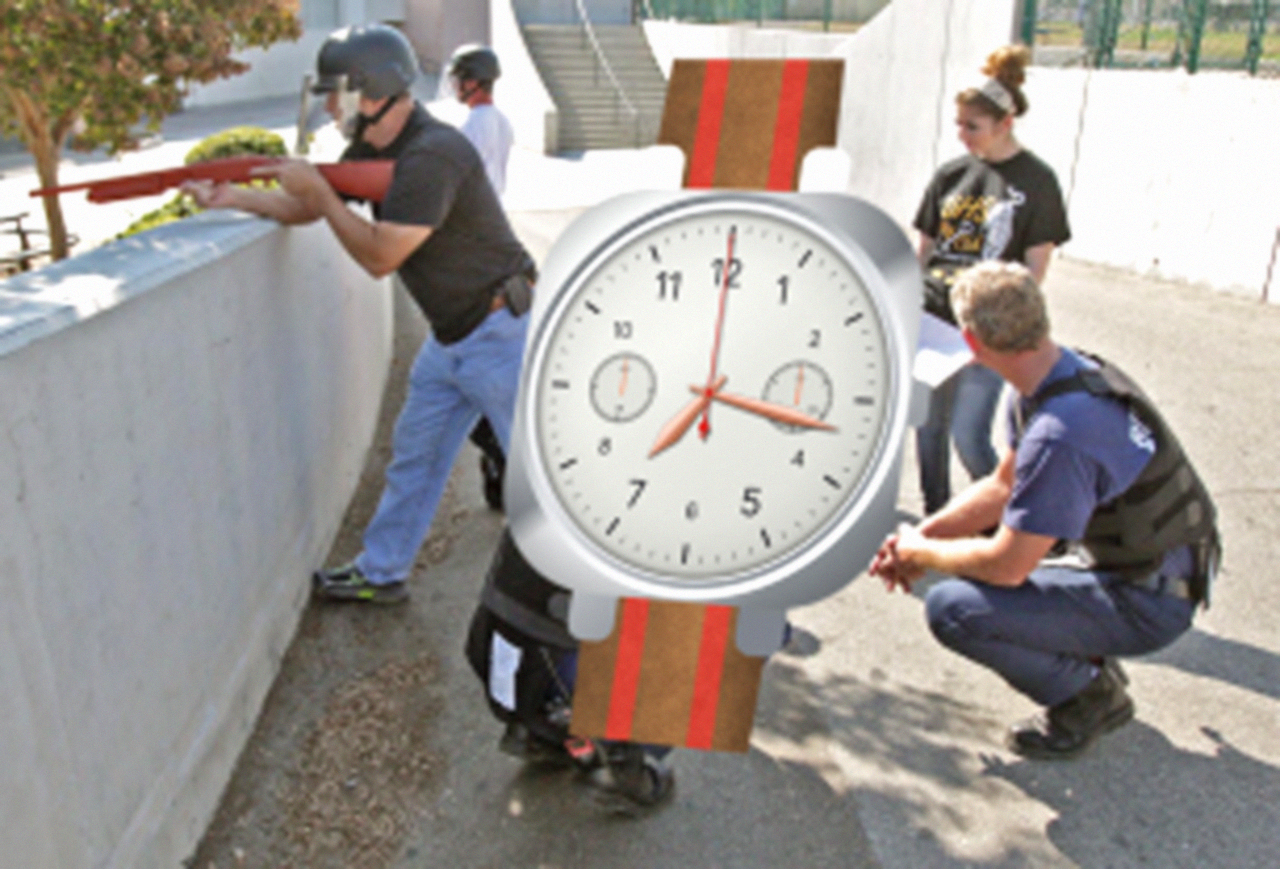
7:17
